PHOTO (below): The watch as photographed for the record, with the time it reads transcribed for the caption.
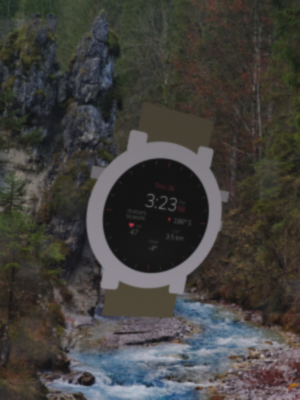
3:23
